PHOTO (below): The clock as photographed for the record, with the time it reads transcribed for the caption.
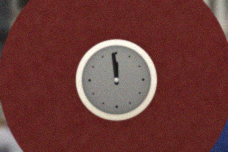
11:59
